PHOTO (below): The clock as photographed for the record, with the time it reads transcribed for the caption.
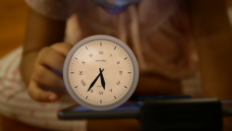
5:36
